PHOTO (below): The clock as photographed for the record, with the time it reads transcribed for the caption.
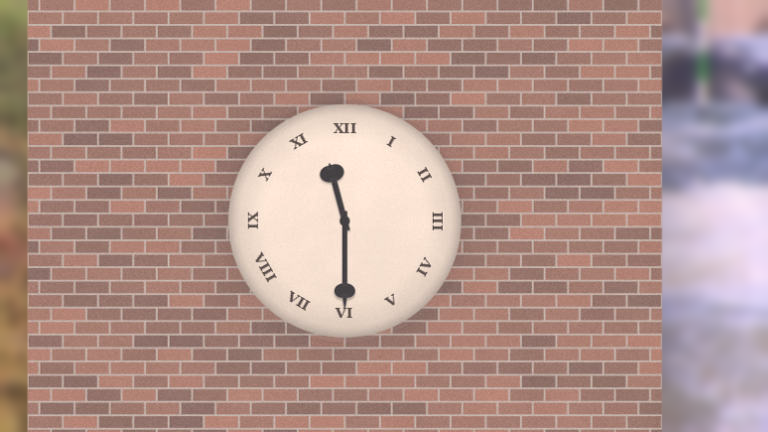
11:30
